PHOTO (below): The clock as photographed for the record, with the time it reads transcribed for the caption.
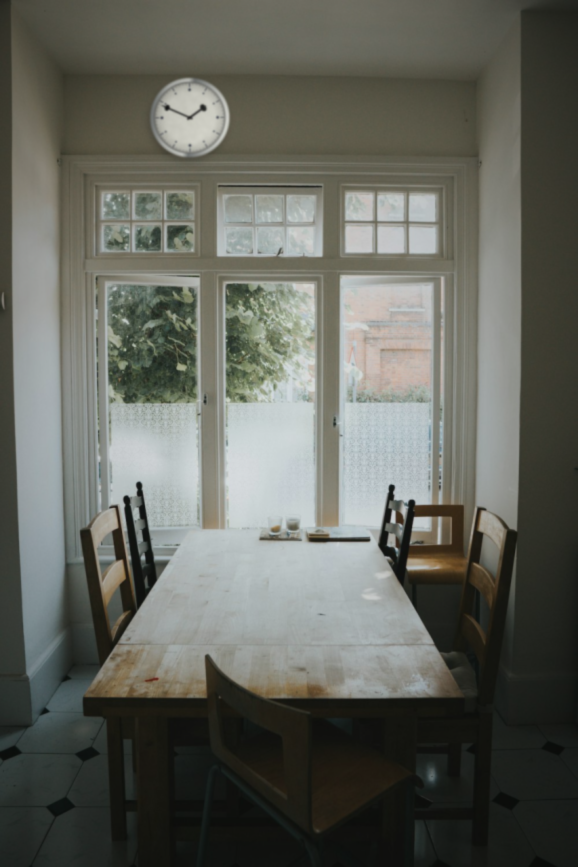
1:49
